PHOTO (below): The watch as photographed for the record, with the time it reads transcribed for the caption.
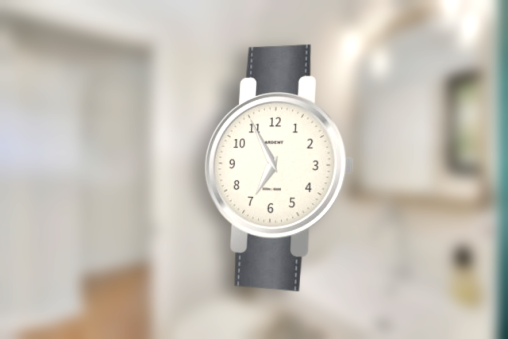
6:55
